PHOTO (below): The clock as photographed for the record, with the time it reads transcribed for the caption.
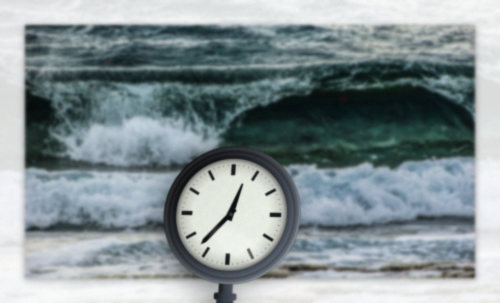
12:37
